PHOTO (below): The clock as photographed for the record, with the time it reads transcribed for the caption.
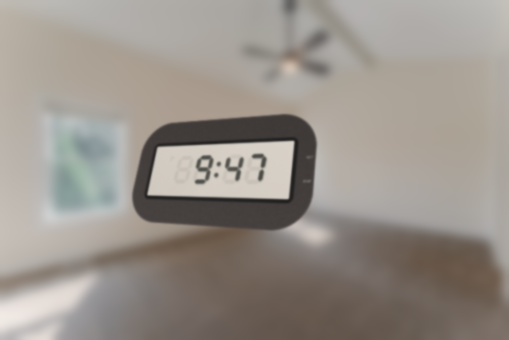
9:47
